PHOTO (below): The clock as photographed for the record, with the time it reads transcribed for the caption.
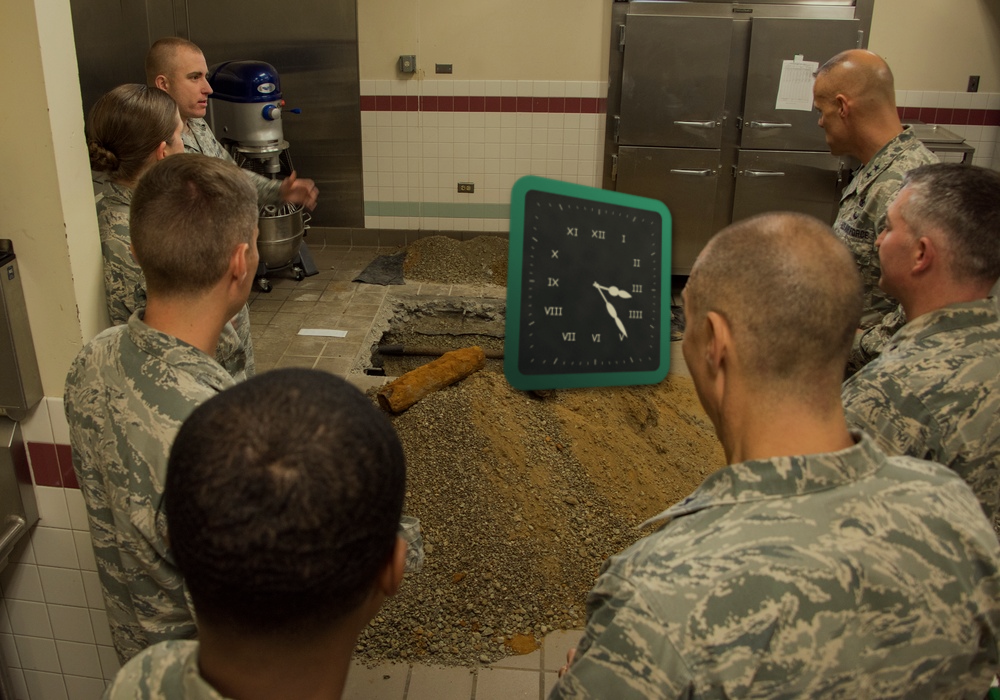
3:24
